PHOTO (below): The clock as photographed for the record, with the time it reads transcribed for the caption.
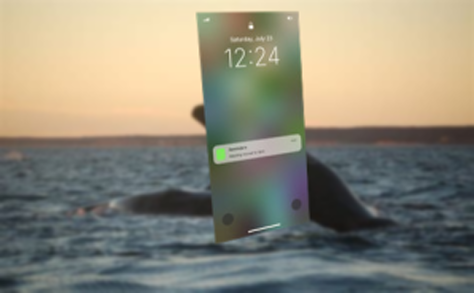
12:24
